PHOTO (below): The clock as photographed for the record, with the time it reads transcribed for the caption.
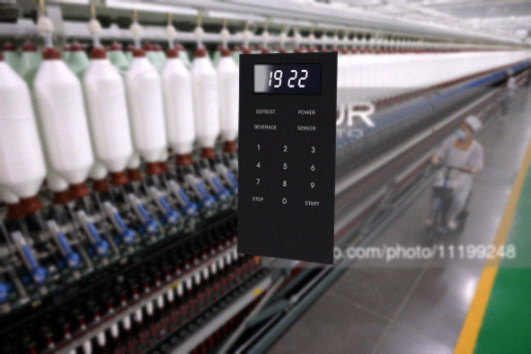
19:22
